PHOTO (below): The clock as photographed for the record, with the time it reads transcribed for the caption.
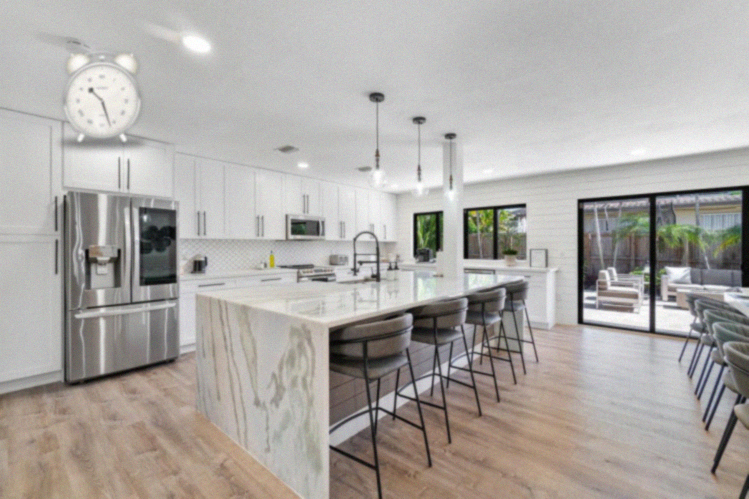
10:27
